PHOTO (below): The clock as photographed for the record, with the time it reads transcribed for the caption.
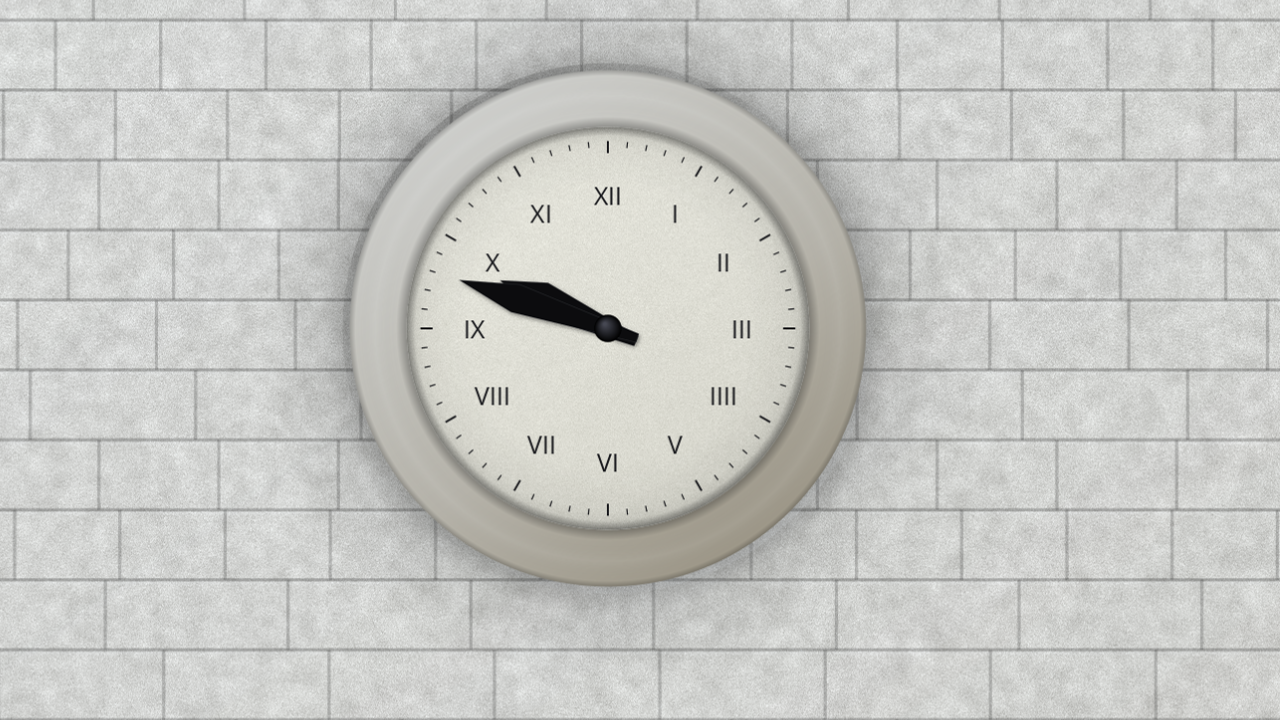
9:48
